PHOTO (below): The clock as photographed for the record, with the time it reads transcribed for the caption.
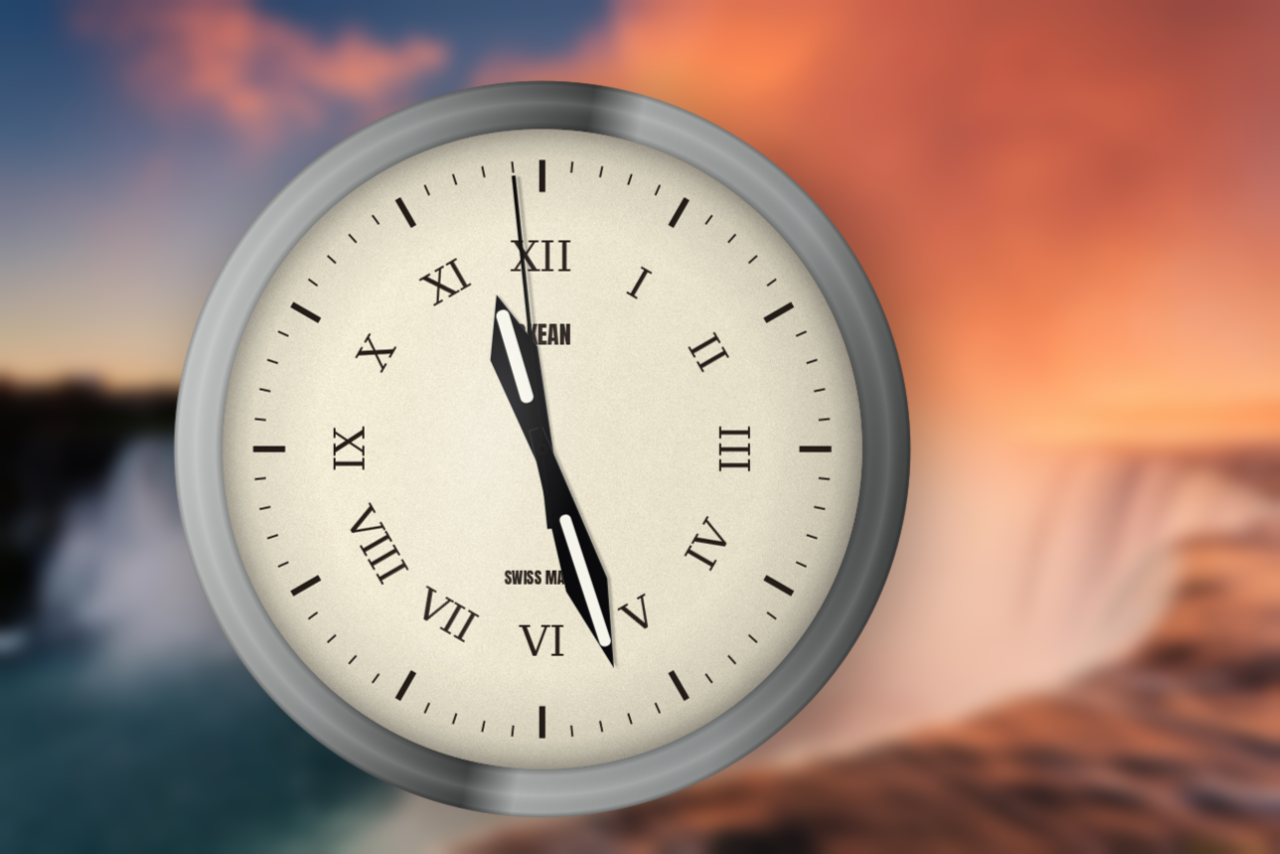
11:26:59
